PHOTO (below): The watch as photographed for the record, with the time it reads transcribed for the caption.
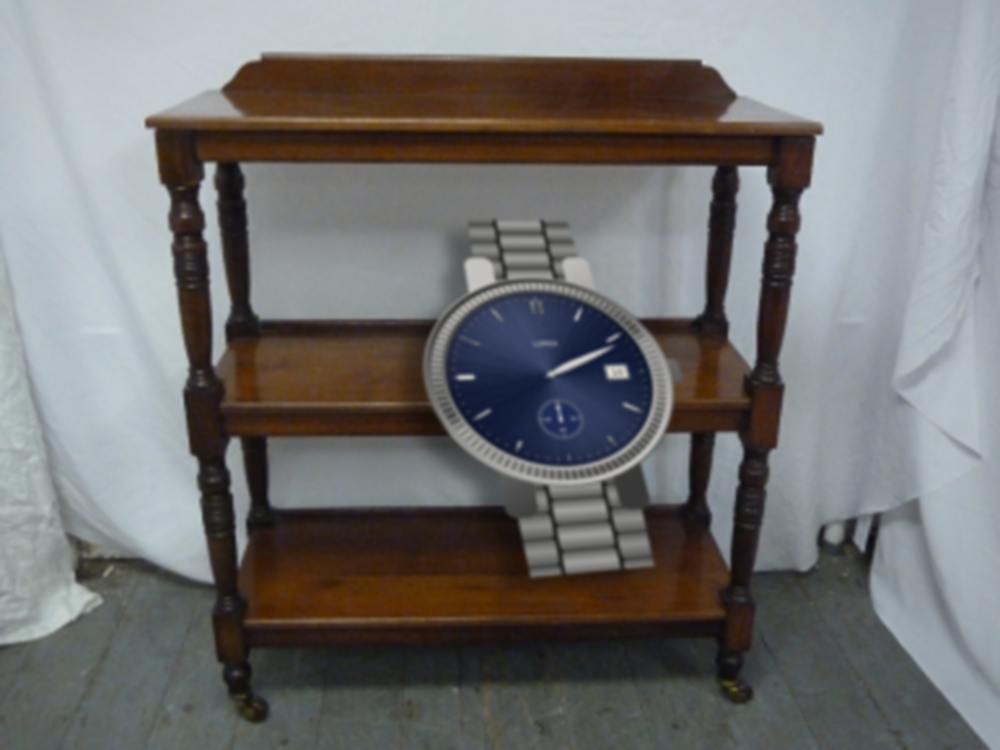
2:11
